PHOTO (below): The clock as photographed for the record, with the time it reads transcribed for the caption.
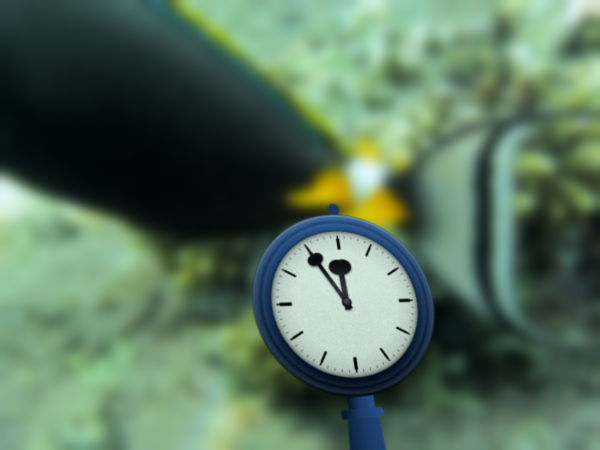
11:55
